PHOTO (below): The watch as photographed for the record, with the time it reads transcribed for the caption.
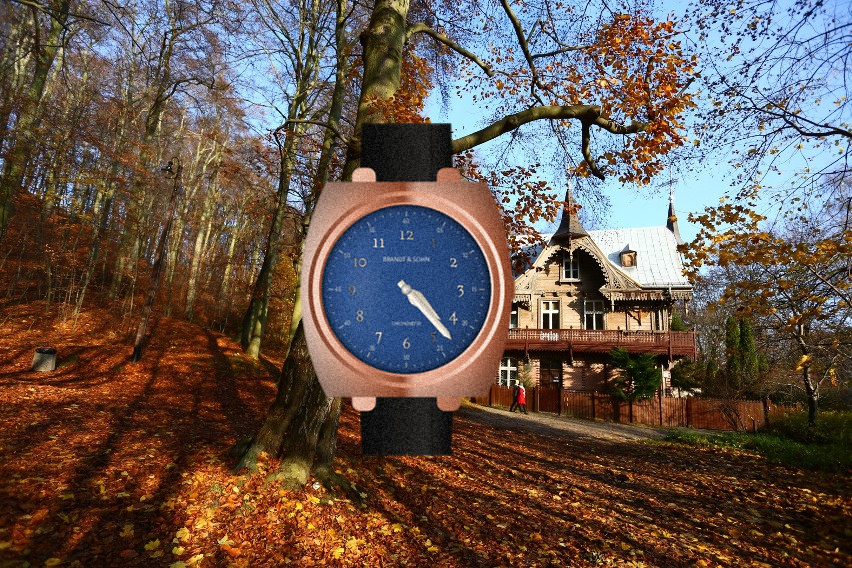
4:23
